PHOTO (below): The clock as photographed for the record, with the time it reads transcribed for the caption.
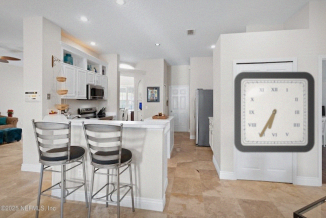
6:35
